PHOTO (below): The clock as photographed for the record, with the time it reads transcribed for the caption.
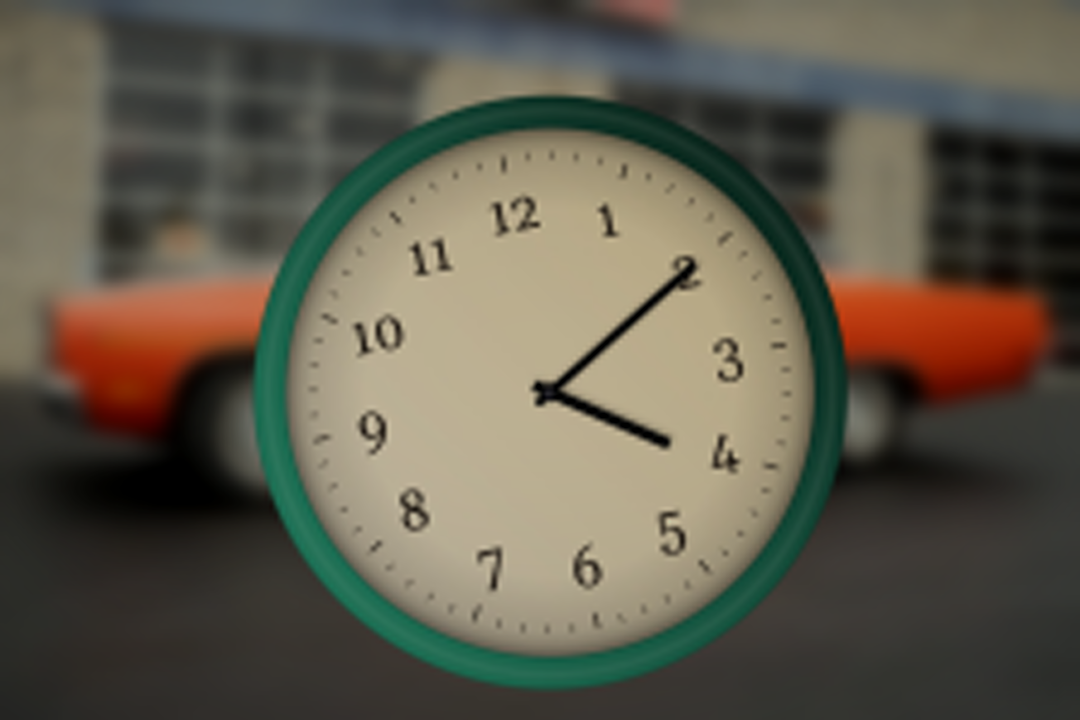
4:10
